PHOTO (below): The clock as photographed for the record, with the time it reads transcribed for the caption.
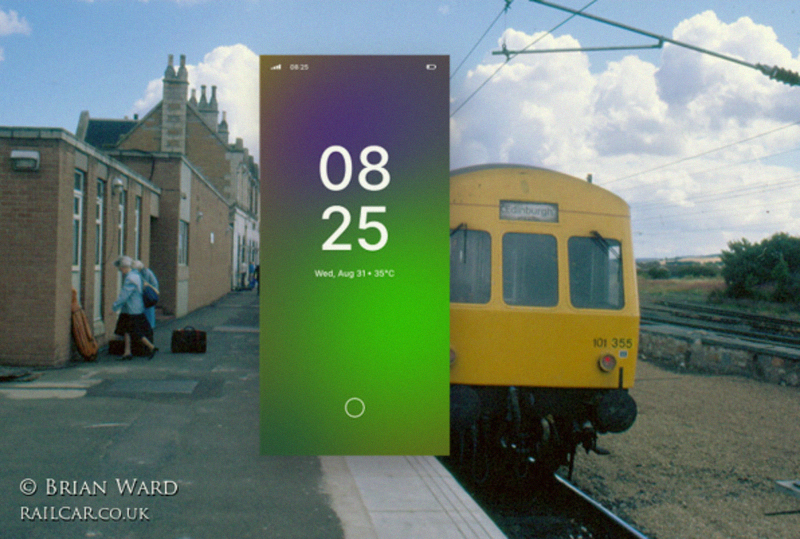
8:25
